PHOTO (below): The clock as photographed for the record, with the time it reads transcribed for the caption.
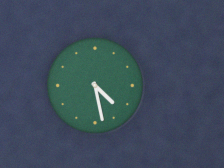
4:28
